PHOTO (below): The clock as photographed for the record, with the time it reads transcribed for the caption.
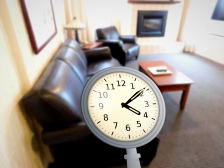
4:09
